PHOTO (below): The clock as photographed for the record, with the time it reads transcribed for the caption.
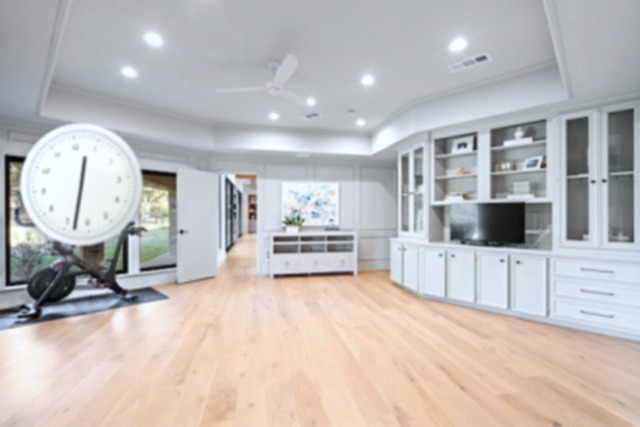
12:33
